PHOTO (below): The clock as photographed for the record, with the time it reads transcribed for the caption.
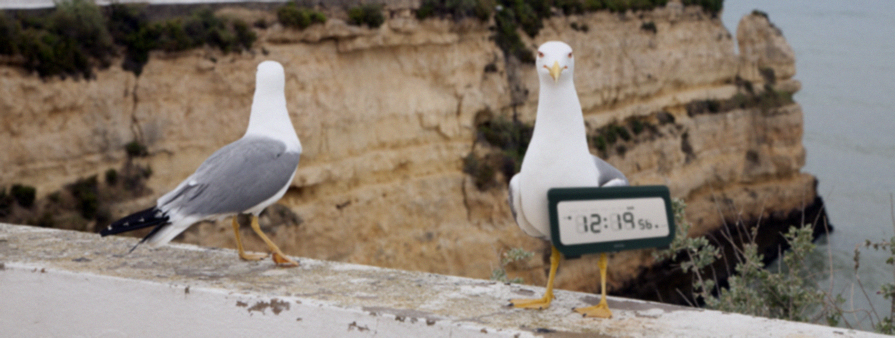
12:19
